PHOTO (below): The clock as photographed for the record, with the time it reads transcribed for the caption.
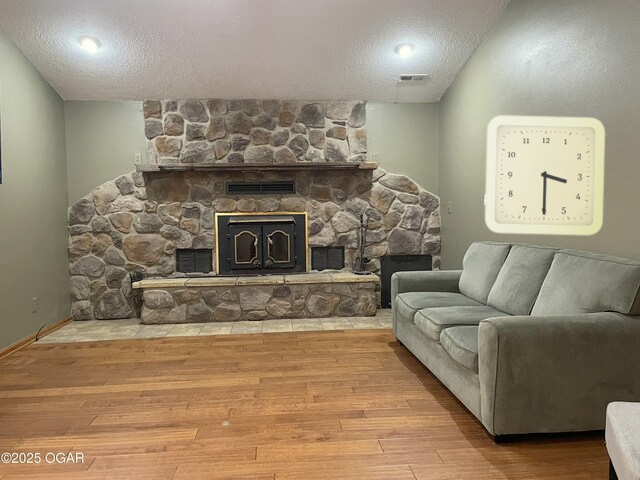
3:30
